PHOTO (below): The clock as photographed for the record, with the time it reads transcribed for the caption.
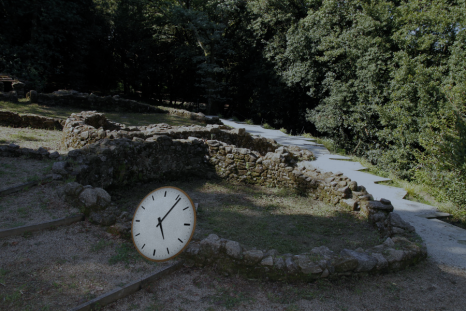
5:06
